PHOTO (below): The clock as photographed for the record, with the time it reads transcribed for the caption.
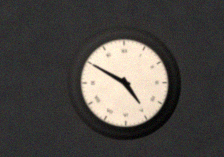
4:50
